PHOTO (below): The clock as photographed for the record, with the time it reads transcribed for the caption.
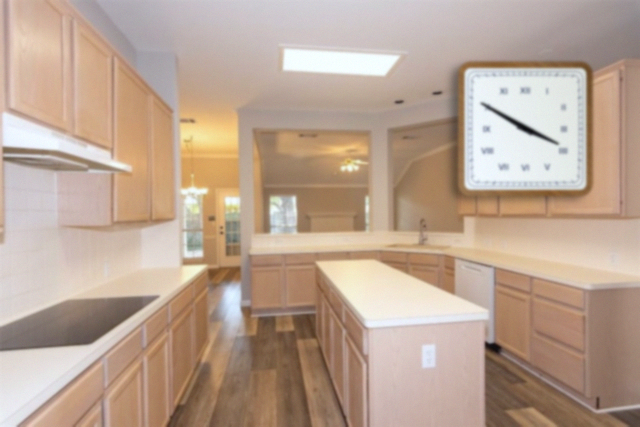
3:50
